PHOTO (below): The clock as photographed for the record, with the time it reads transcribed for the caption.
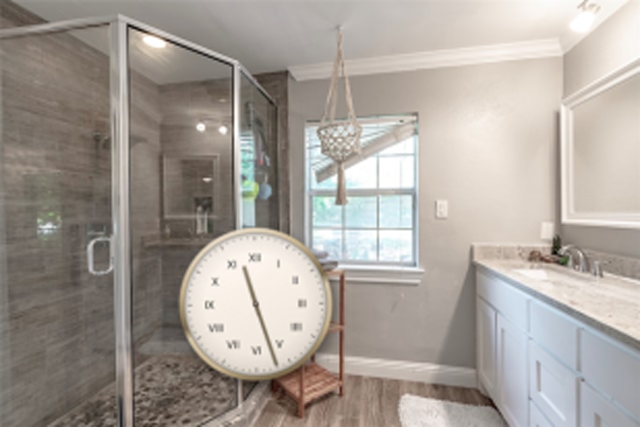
11:27
